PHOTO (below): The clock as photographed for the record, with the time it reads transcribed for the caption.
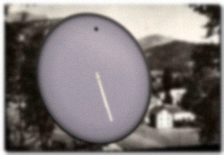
5:27
